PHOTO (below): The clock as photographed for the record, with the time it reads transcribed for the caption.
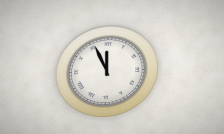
11:56
